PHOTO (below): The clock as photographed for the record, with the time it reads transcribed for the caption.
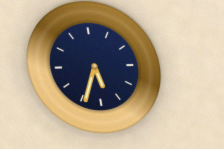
5:34
